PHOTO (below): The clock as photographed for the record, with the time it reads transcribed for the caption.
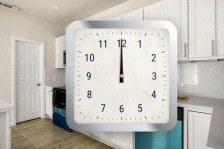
12:00
